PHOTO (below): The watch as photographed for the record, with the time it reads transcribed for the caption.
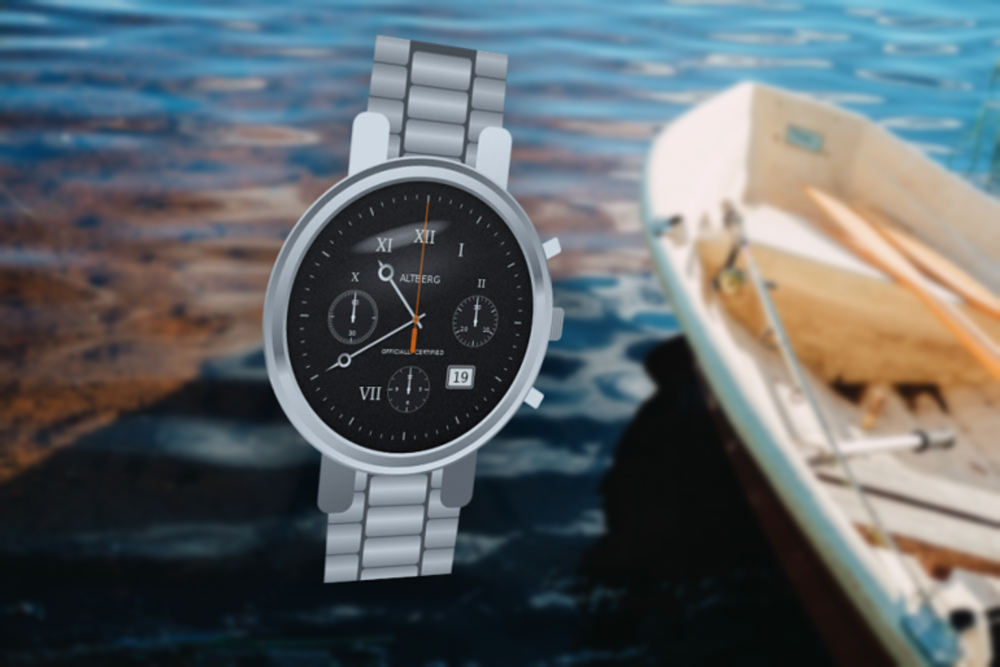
10:40
